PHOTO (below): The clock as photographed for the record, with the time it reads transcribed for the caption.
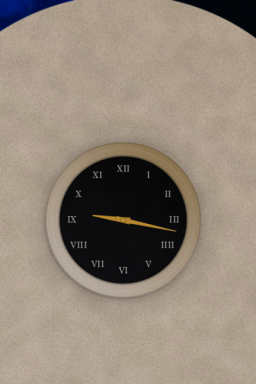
9:17
